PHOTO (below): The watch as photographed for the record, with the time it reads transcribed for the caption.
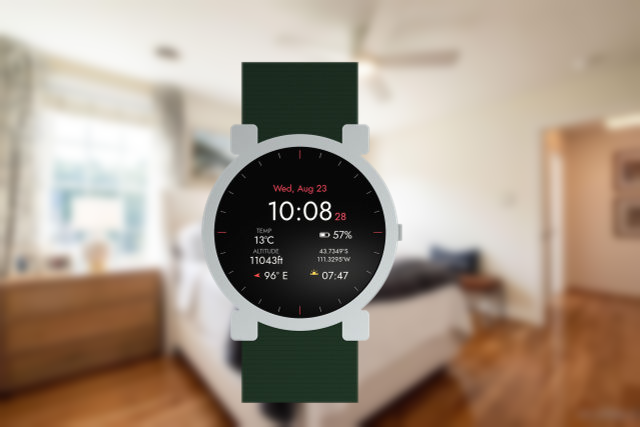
10:08:28
